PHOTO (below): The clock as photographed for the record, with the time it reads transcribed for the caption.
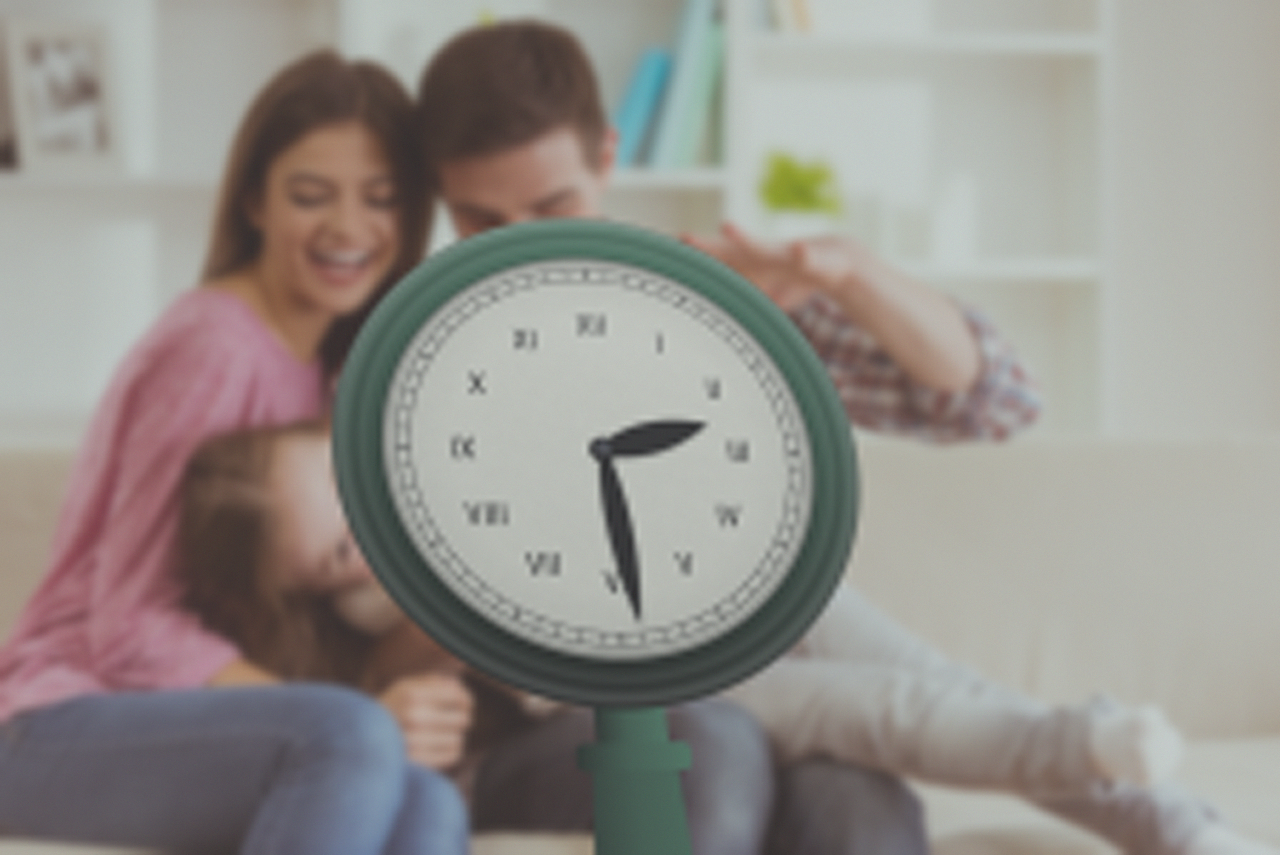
2:29
